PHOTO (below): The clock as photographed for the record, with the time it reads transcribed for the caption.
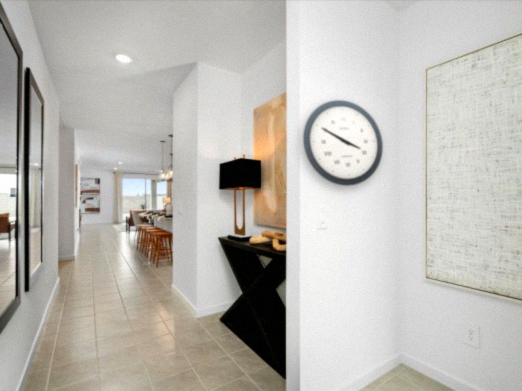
3:50
